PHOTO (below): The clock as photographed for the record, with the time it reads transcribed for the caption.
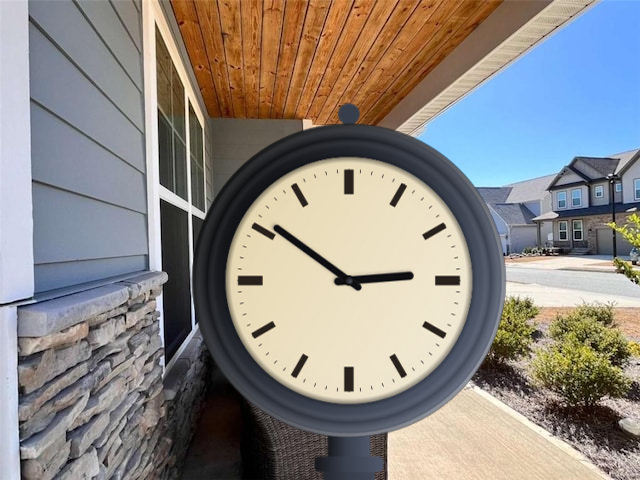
2:51
